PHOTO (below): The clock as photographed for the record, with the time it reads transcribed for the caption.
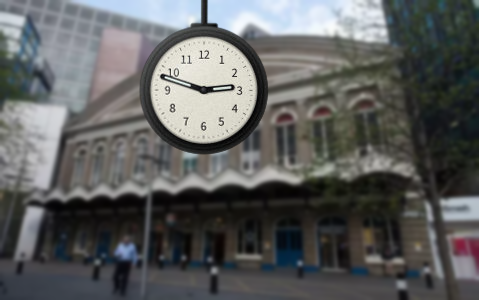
2:48
